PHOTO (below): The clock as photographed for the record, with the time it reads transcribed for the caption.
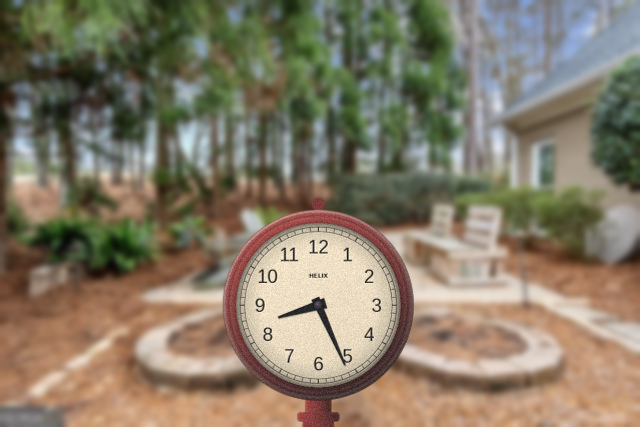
8:26
